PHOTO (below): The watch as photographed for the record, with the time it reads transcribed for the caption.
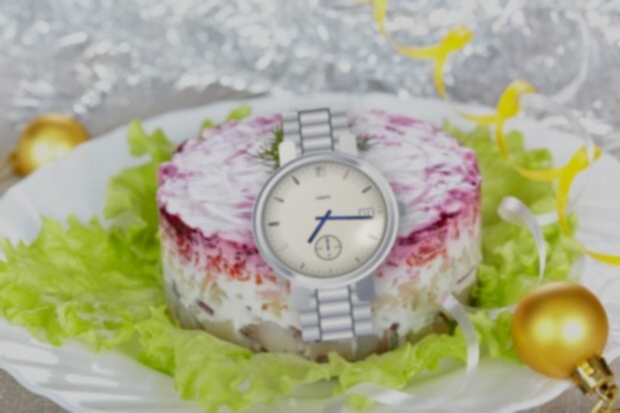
7:16
